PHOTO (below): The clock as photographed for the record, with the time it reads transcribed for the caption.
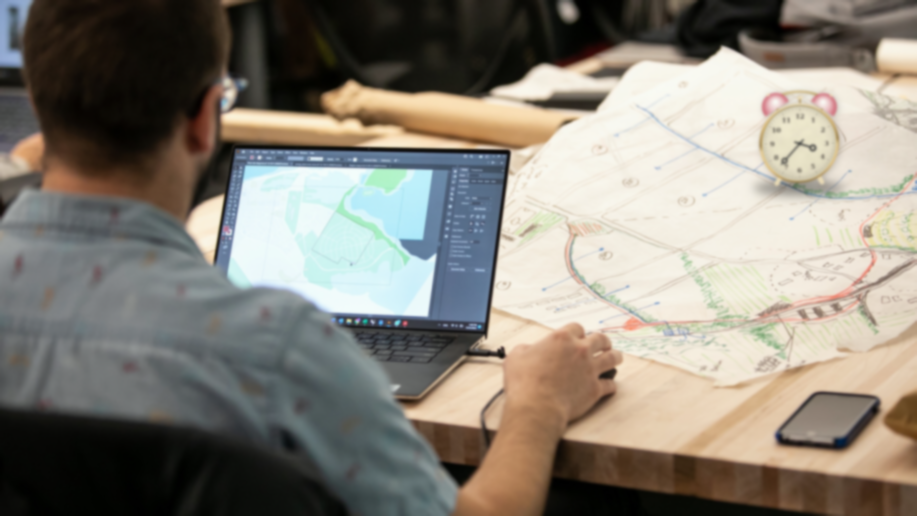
3:37
